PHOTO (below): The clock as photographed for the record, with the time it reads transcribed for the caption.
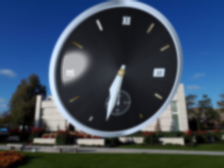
6:32
